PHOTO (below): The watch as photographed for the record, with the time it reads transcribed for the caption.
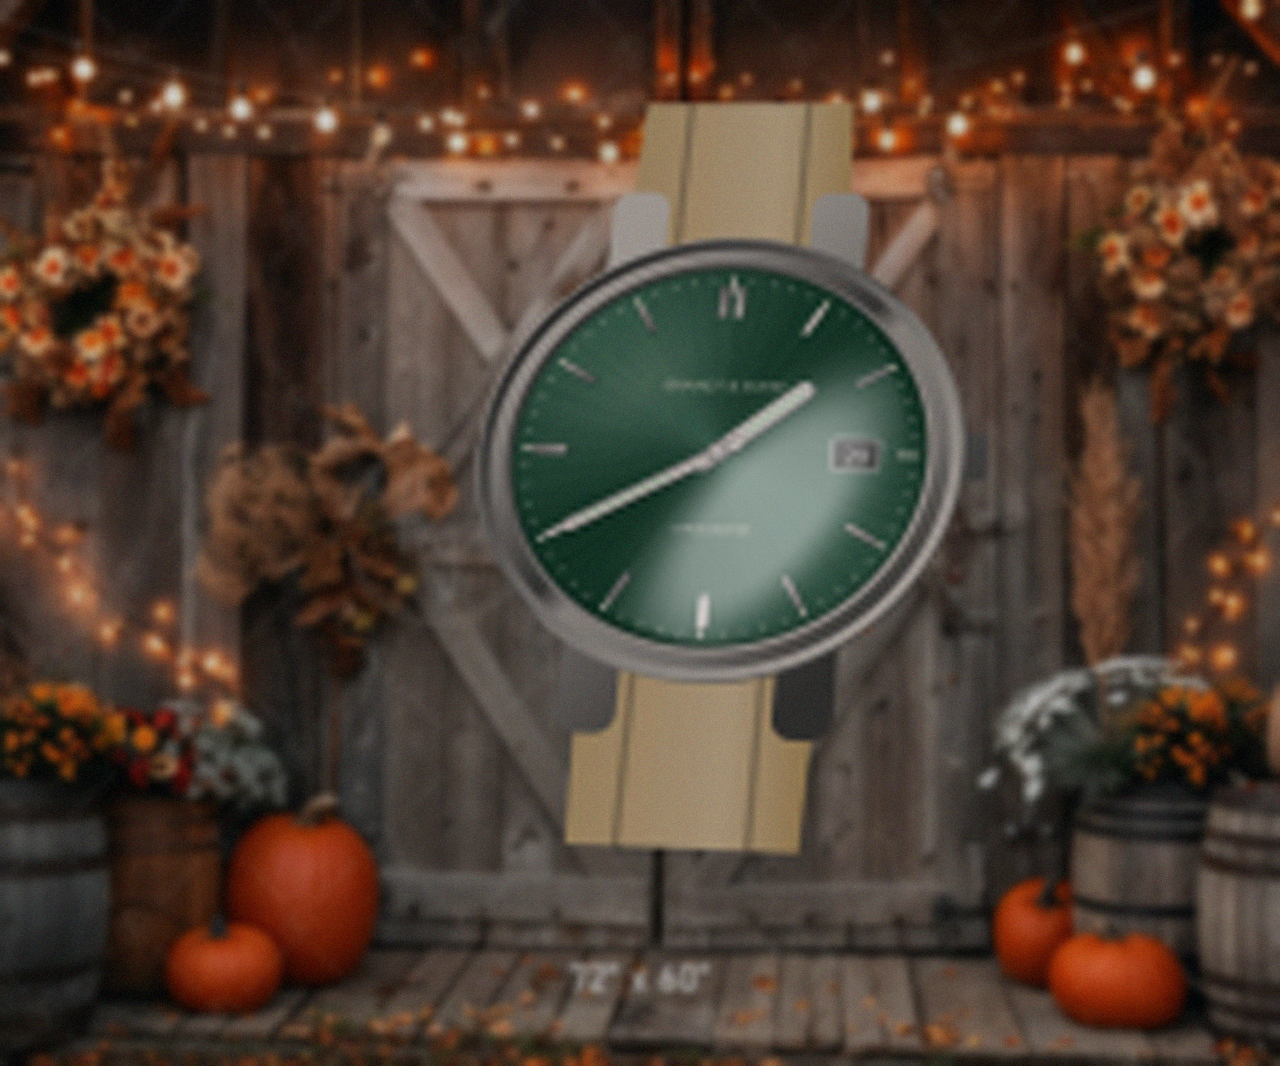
1:40
